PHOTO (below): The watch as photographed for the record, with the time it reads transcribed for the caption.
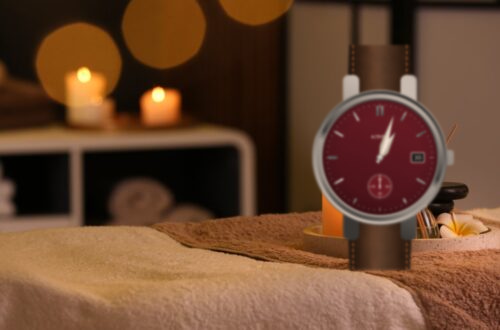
1:03
